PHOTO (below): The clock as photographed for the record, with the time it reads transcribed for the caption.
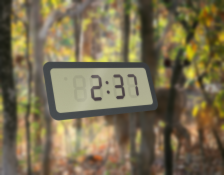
2:37
